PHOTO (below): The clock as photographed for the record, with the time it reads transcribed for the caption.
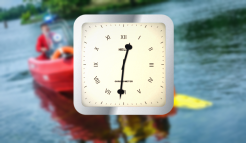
12:31
